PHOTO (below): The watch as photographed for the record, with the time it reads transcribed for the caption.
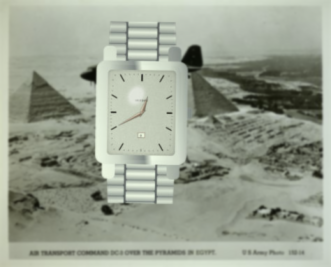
12:40
